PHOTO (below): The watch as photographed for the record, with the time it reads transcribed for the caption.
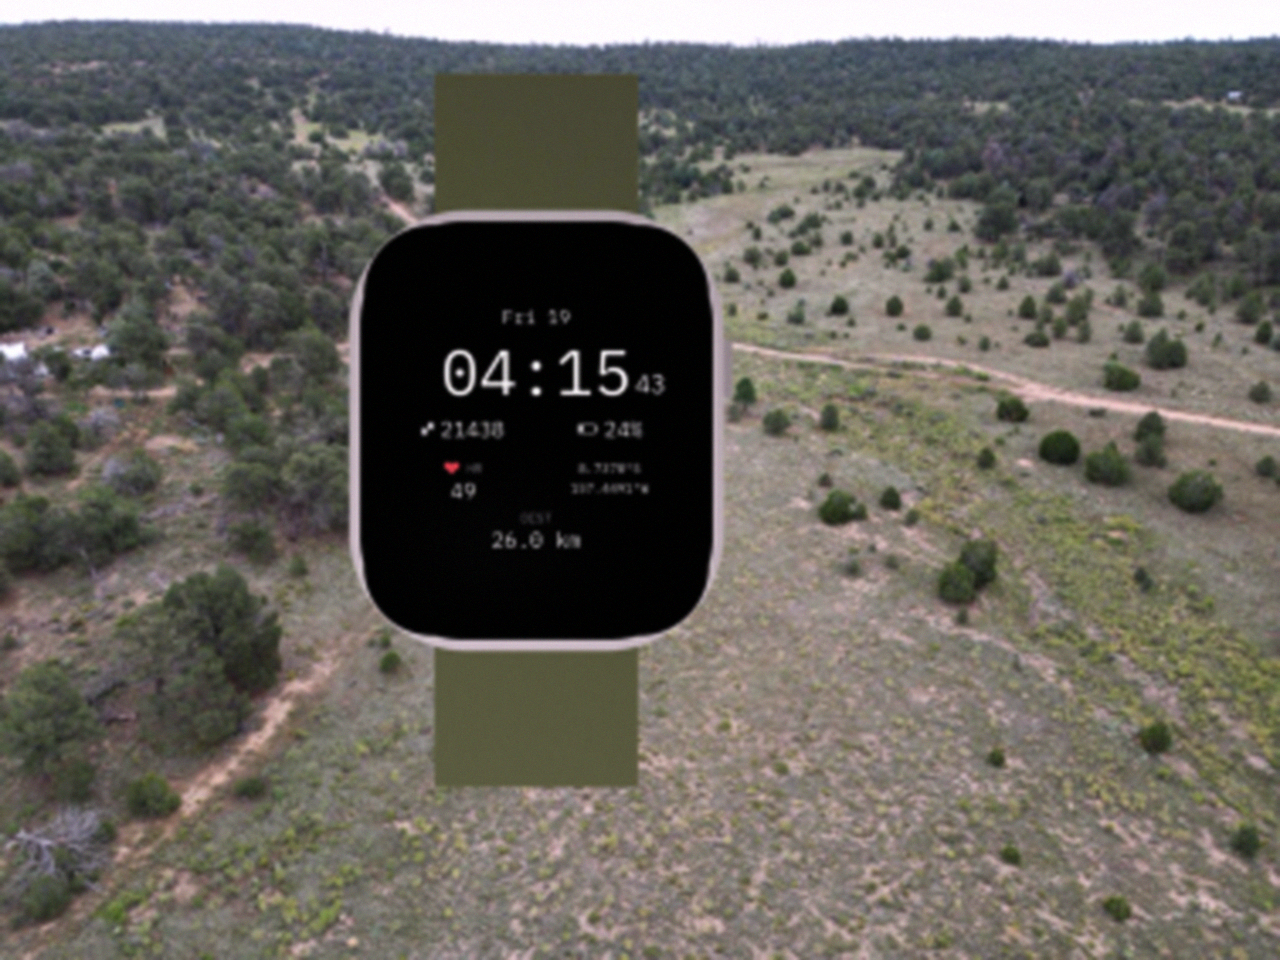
4:15
